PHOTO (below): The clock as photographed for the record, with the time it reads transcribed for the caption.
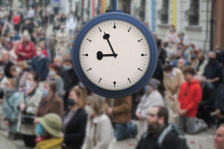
8:56
